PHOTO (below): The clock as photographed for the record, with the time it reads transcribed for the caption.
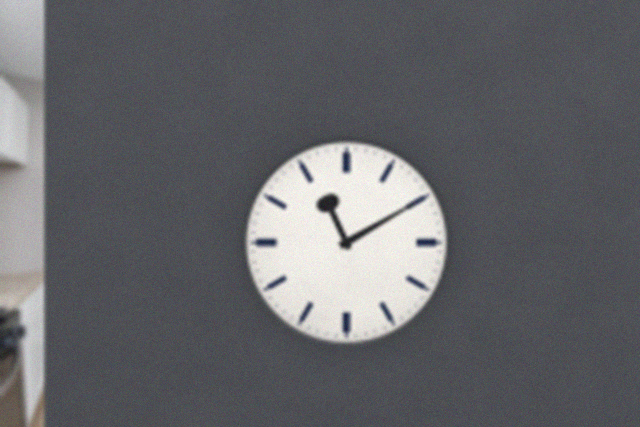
11:10
